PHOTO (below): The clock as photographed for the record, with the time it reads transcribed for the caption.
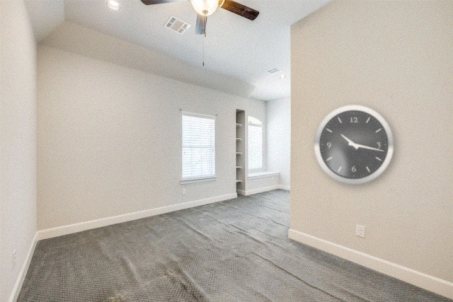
10:17
